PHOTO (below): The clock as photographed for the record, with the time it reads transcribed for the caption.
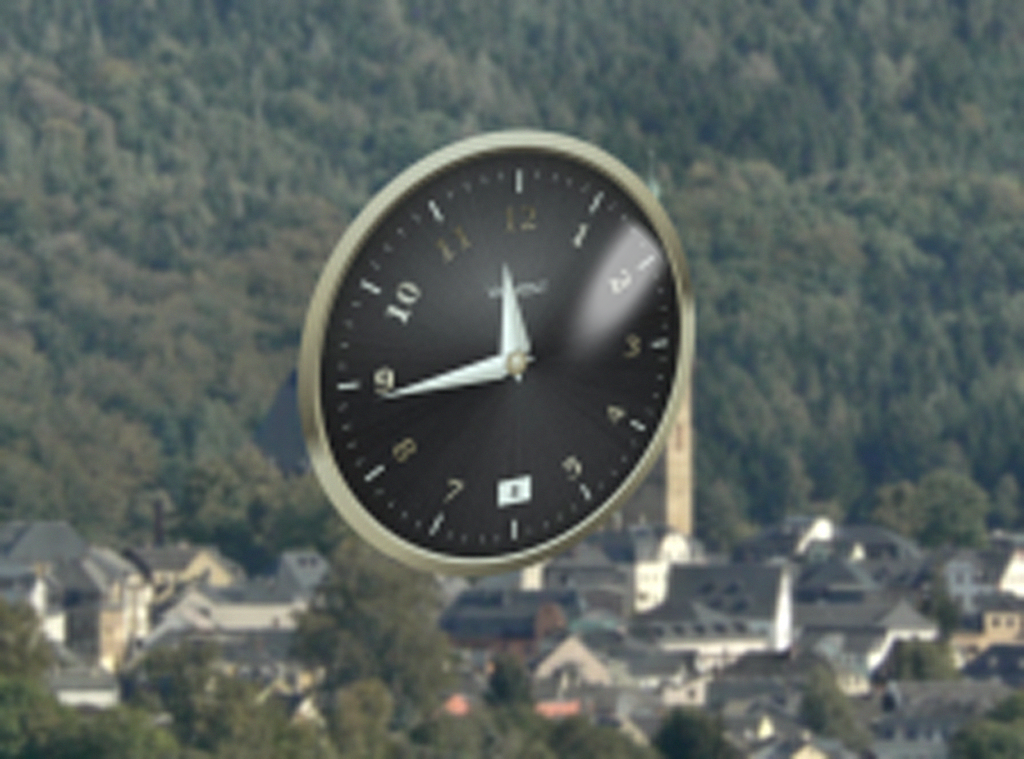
11:44
